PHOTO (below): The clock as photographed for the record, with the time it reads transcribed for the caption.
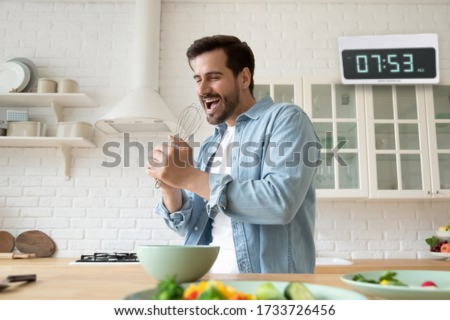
7:53
